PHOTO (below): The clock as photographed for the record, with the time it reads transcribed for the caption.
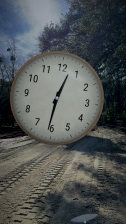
12:31
